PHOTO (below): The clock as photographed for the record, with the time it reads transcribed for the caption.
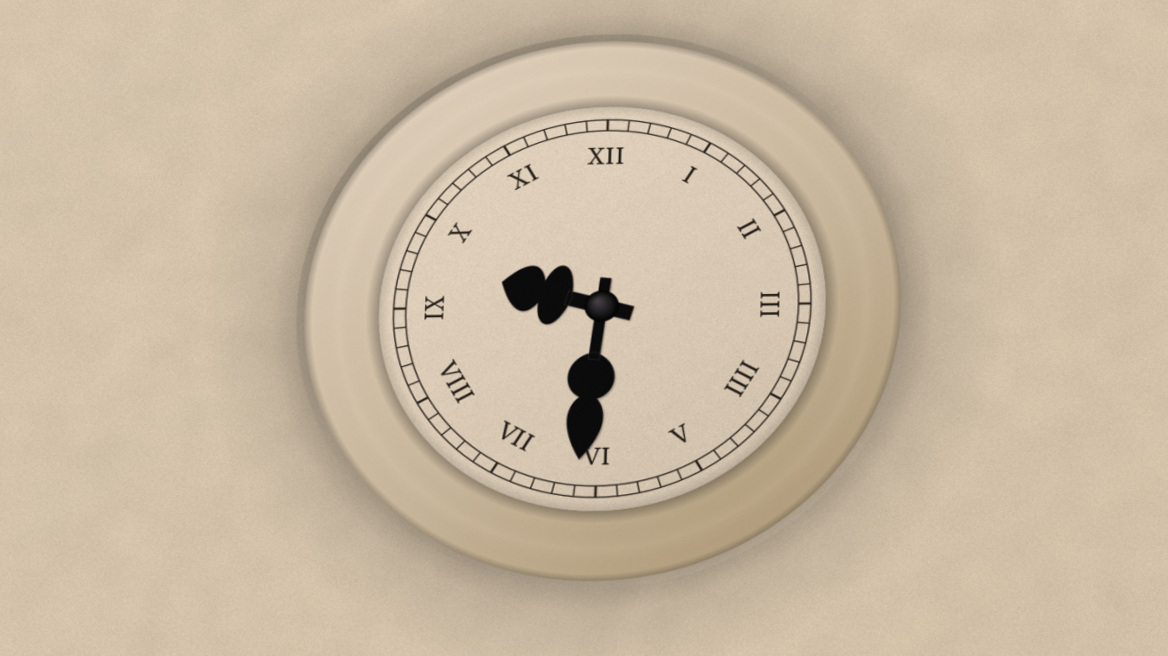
9:31
